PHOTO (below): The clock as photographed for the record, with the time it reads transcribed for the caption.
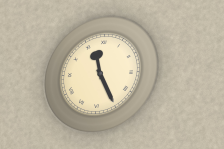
11:25
